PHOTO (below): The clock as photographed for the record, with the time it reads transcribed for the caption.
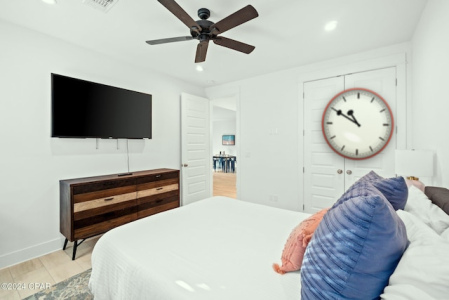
10:50
